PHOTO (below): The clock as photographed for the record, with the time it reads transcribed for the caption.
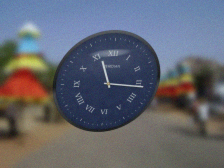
11:16
